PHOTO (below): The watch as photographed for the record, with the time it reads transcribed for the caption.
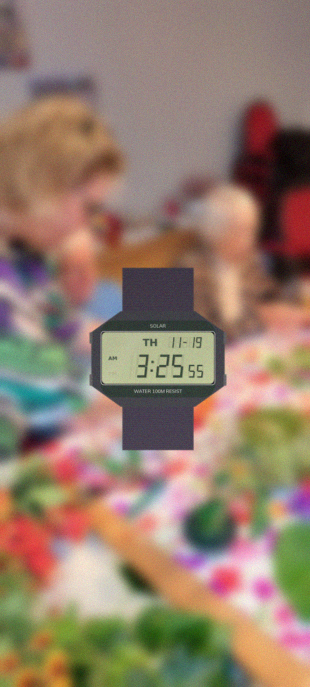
3:25:55
